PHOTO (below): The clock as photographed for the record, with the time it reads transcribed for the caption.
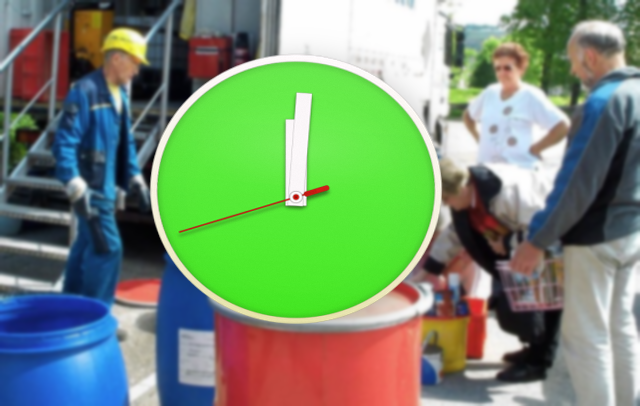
12:00:42
